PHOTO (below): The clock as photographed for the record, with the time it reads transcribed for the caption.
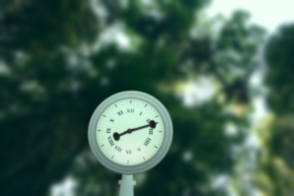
8:12
